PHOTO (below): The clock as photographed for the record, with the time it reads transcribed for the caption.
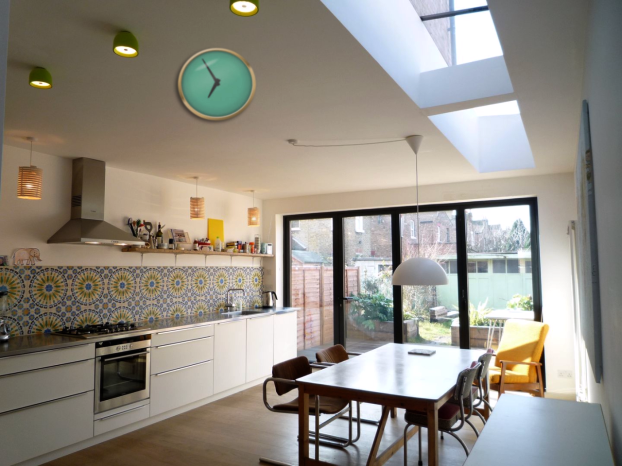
6:55
